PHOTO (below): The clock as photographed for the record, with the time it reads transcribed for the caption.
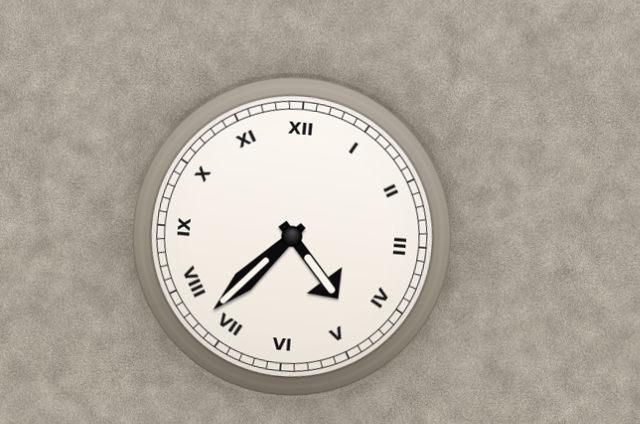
4:37
